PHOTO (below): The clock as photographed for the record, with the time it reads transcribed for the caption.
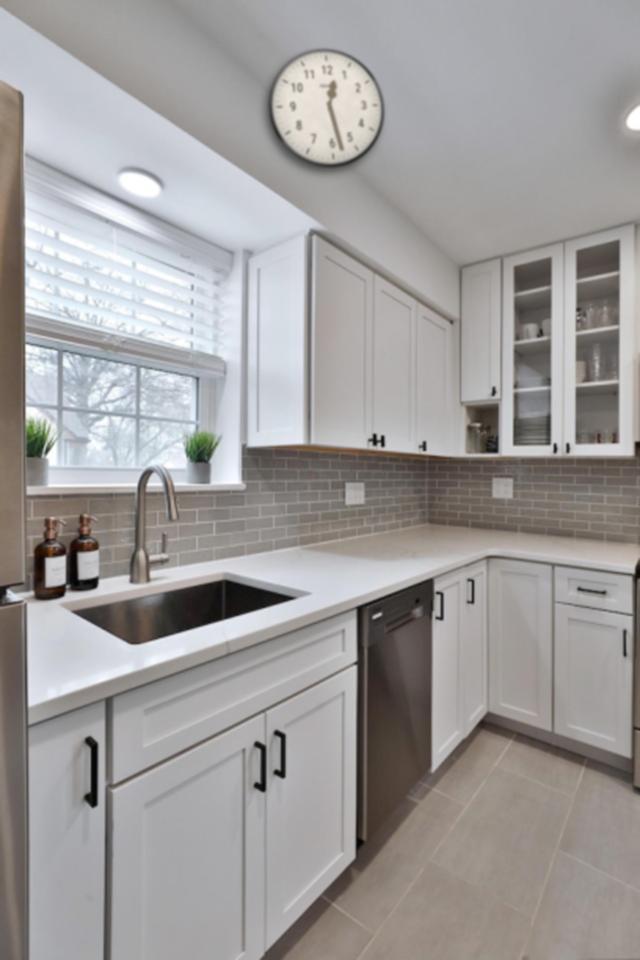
12:28
